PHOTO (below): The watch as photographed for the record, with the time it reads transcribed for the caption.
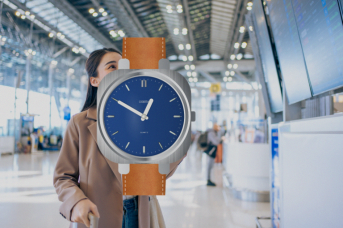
12:50
